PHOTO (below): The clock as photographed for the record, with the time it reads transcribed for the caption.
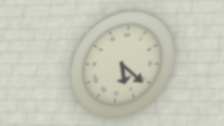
5:21
